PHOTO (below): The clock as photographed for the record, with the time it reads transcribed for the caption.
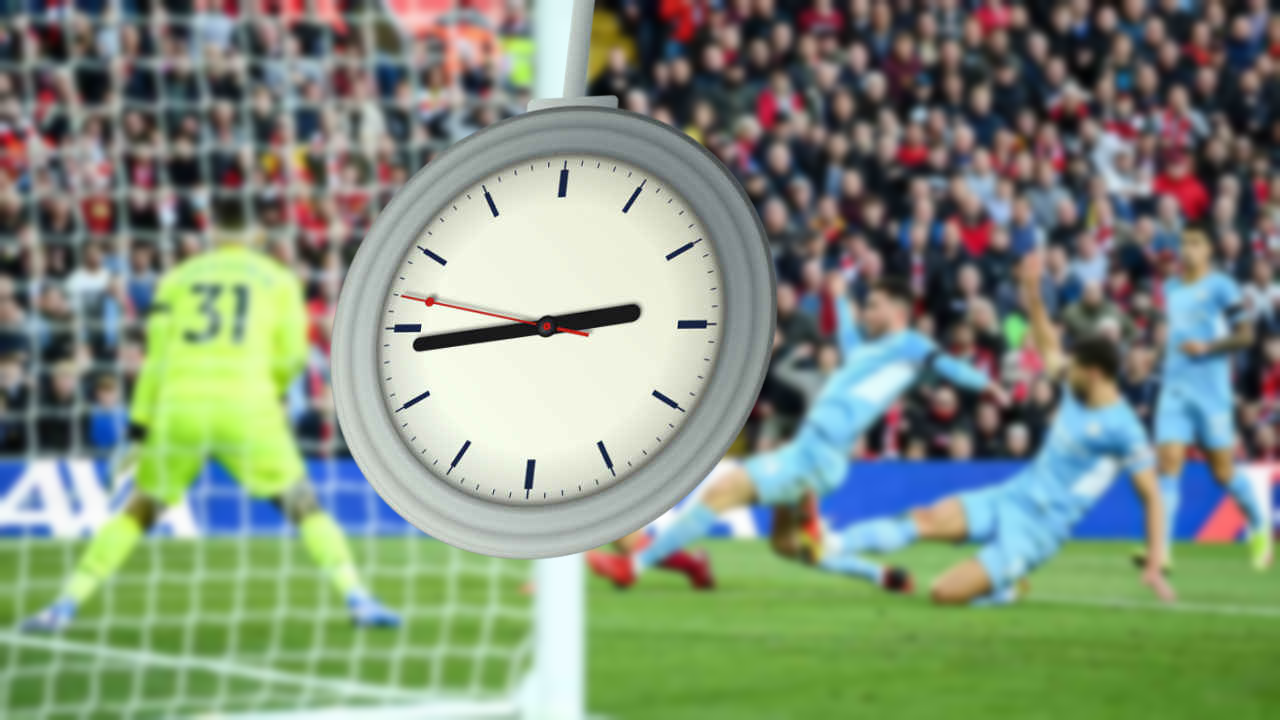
2:43:47
